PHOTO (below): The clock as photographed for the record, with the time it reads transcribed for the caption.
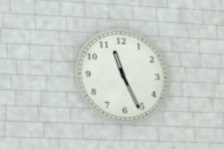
11:26
